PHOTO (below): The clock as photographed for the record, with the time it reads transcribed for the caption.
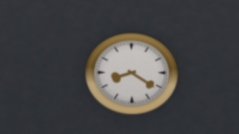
8:21
